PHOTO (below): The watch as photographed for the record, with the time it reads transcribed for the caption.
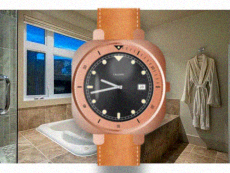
9:43
